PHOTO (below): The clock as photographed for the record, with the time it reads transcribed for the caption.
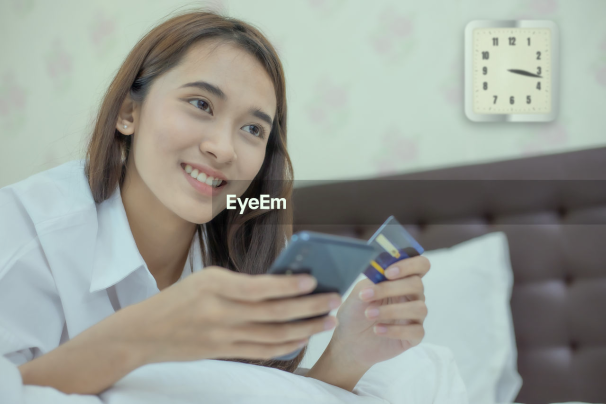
3:17
